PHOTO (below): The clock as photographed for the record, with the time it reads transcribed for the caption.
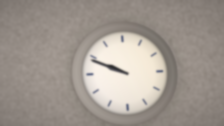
9:49
